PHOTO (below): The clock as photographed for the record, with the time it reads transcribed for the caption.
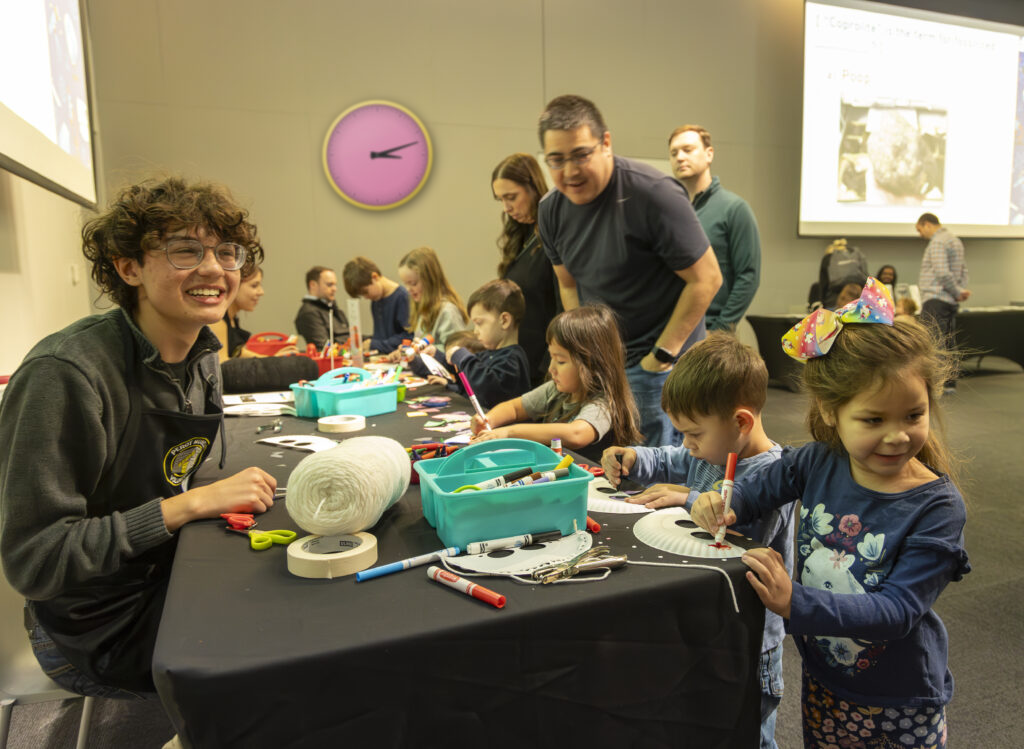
3:12
